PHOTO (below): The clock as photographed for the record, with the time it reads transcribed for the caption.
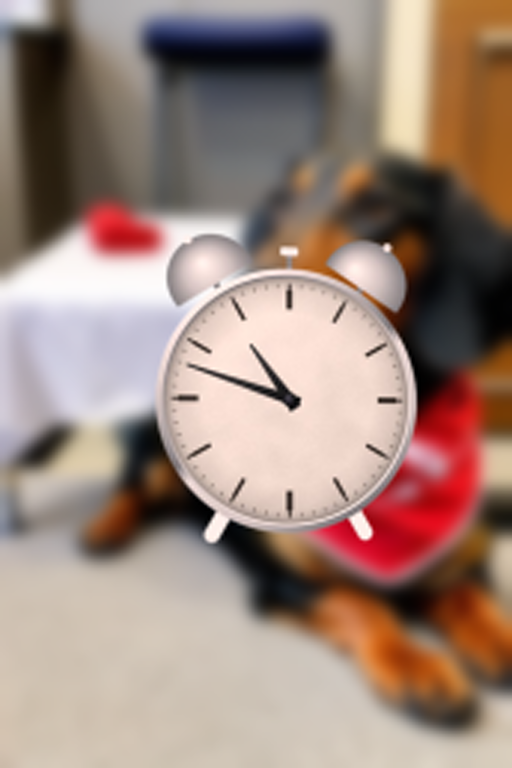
10:48
